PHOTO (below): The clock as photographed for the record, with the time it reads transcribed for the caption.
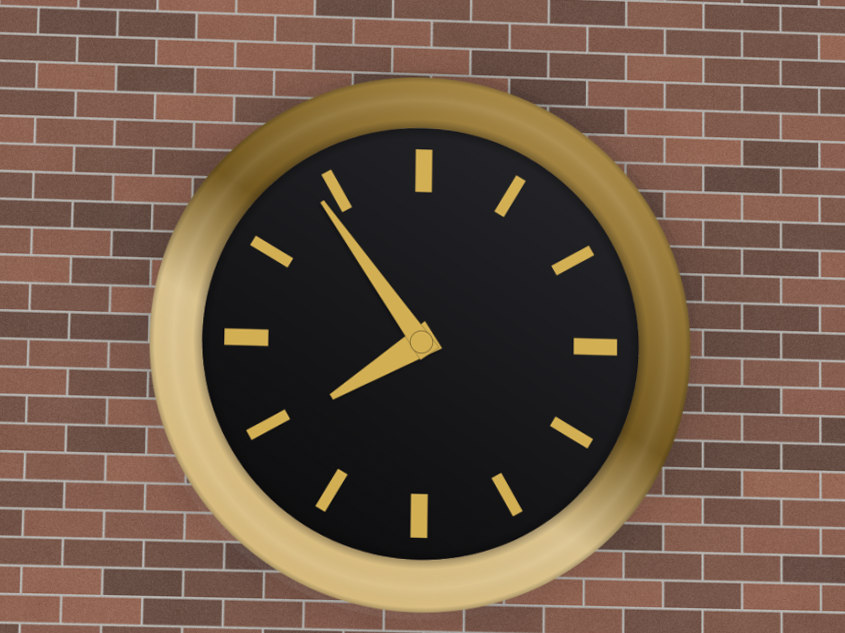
7:54
